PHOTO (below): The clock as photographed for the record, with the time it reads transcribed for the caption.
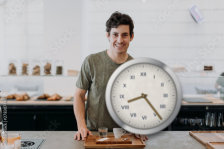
8:24
